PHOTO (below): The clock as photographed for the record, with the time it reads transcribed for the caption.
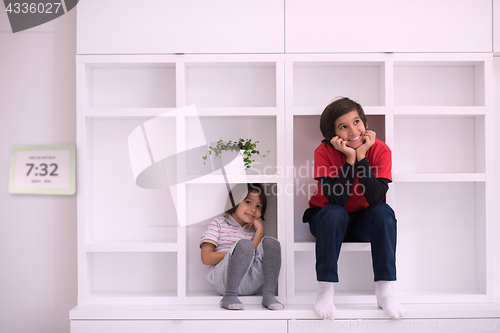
7:32
